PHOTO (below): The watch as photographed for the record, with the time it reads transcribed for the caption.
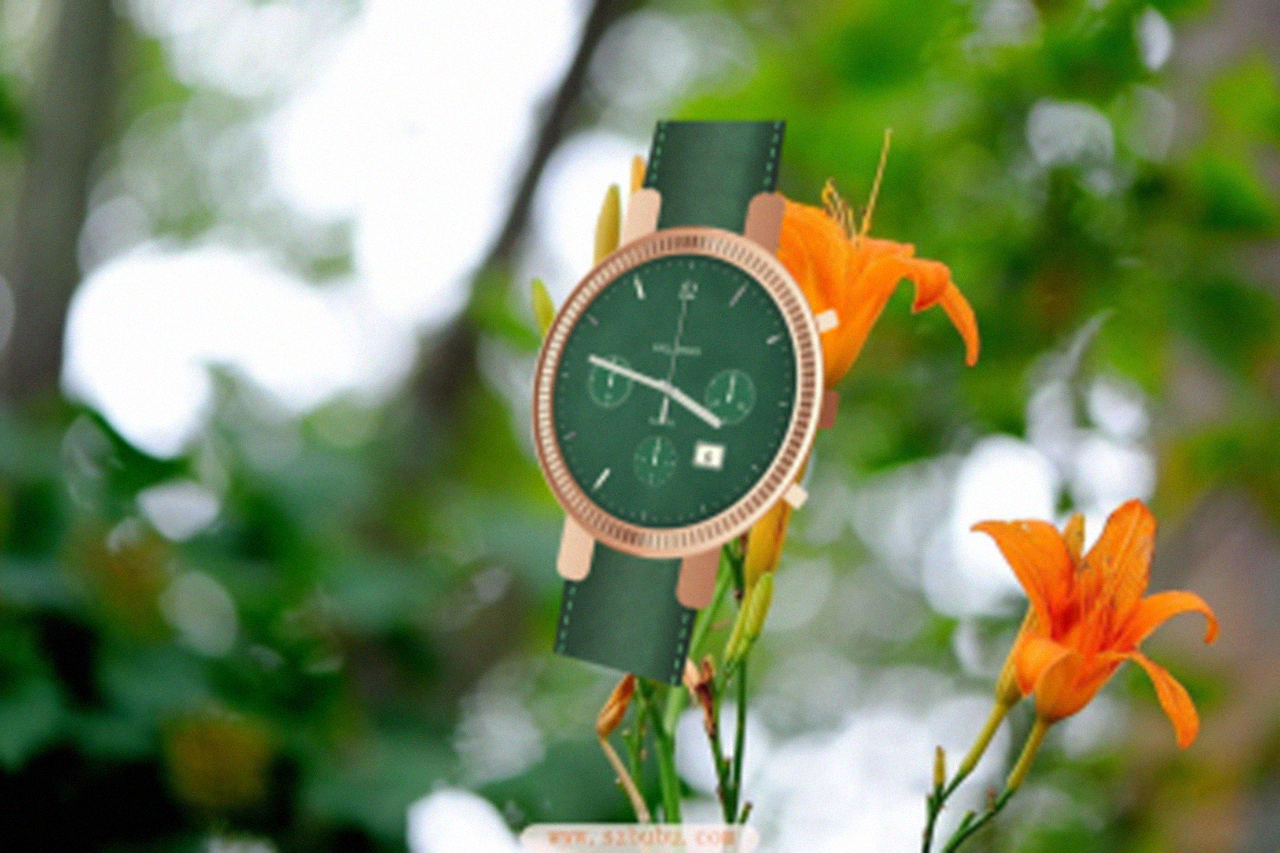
3:47
